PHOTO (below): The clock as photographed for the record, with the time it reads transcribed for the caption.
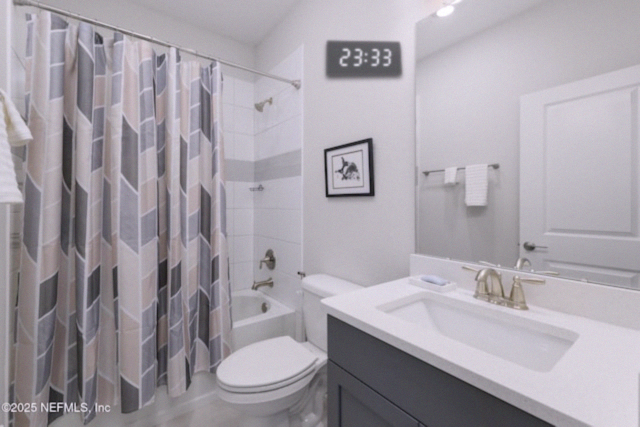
23:33
